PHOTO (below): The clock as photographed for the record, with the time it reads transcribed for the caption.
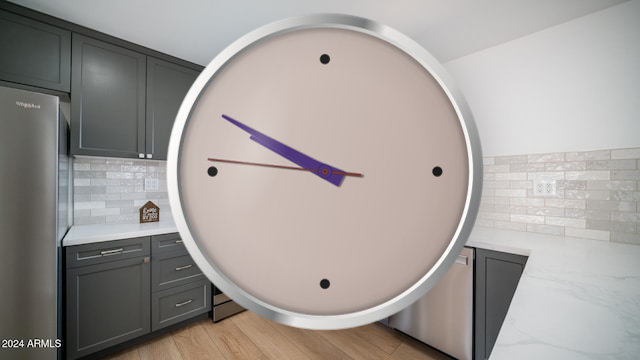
9:49:46
